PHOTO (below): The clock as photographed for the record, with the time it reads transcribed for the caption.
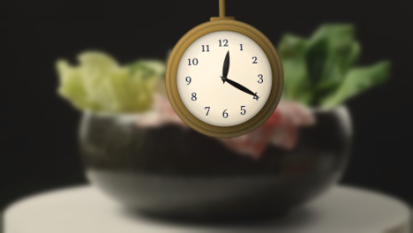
12:20
